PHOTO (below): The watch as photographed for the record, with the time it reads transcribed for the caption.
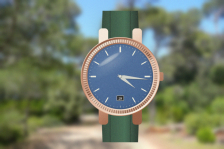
4:16
